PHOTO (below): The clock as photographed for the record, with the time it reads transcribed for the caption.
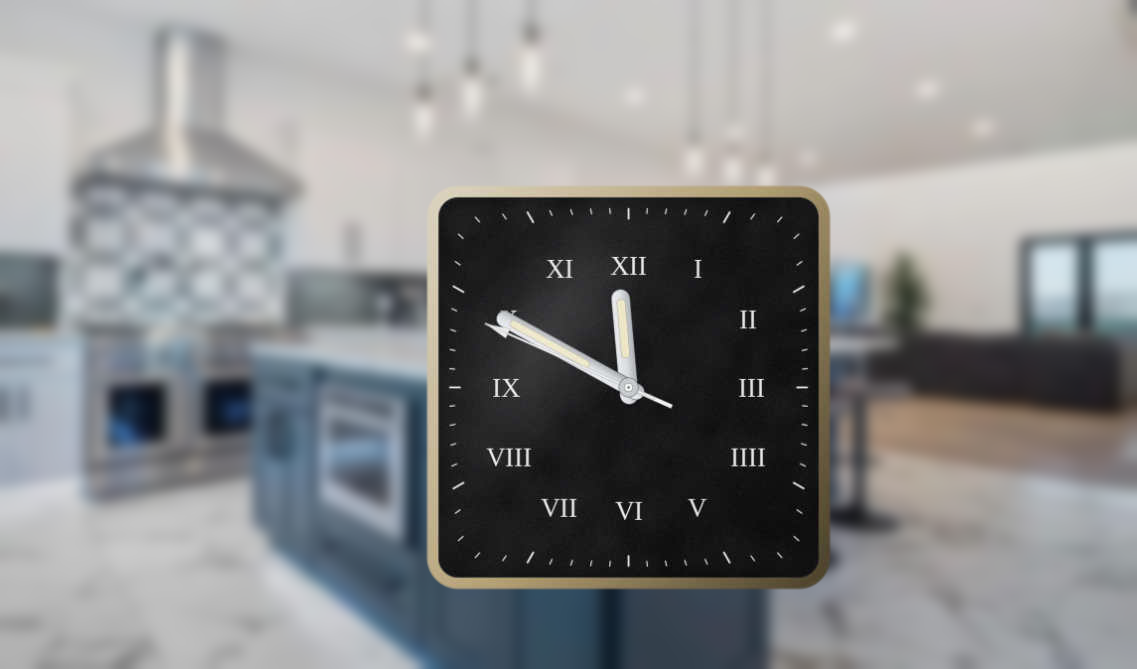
11:49:49
